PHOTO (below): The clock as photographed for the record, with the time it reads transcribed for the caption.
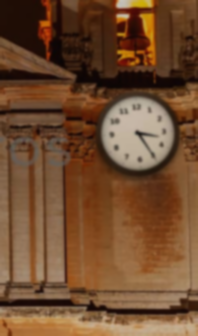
3:25
